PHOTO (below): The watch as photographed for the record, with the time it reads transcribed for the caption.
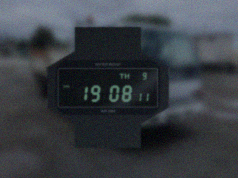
19:08:11
